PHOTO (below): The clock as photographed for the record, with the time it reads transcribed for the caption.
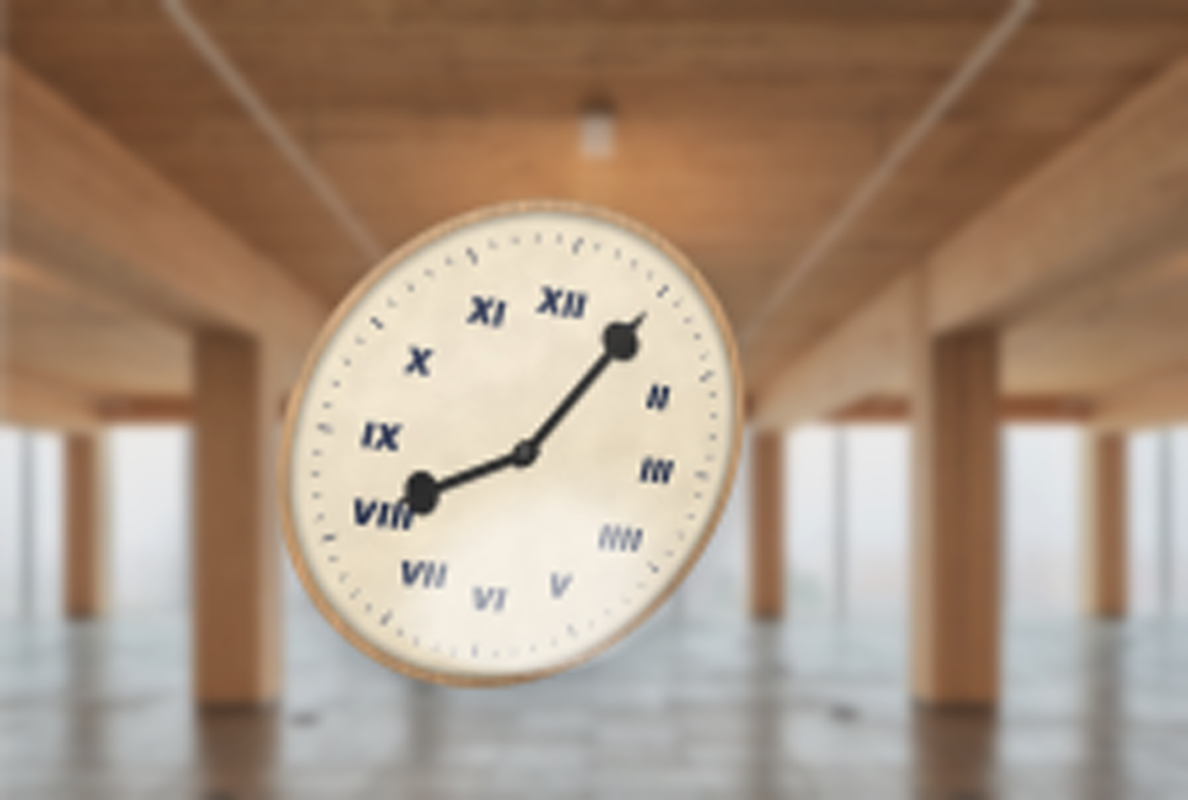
8:05
